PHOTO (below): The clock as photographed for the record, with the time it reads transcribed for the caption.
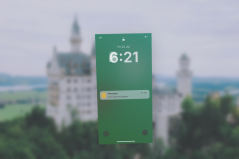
6:21
